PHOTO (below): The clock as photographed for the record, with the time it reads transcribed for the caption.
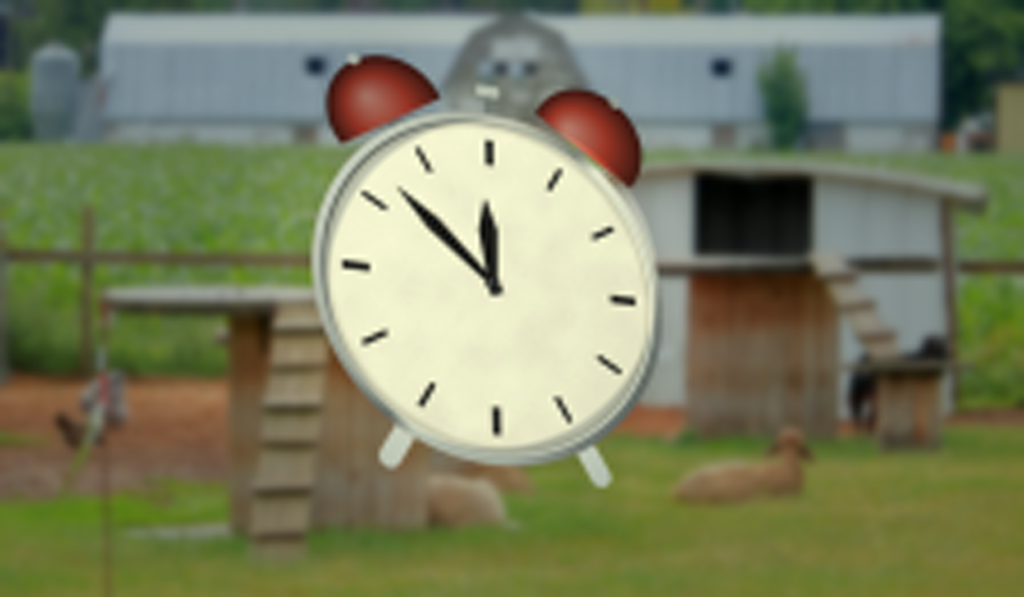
11:52
